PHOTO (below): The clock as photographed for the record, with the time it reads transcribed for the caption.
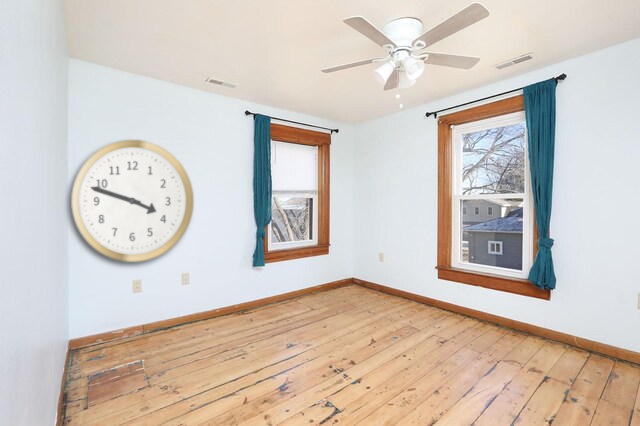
3:48
